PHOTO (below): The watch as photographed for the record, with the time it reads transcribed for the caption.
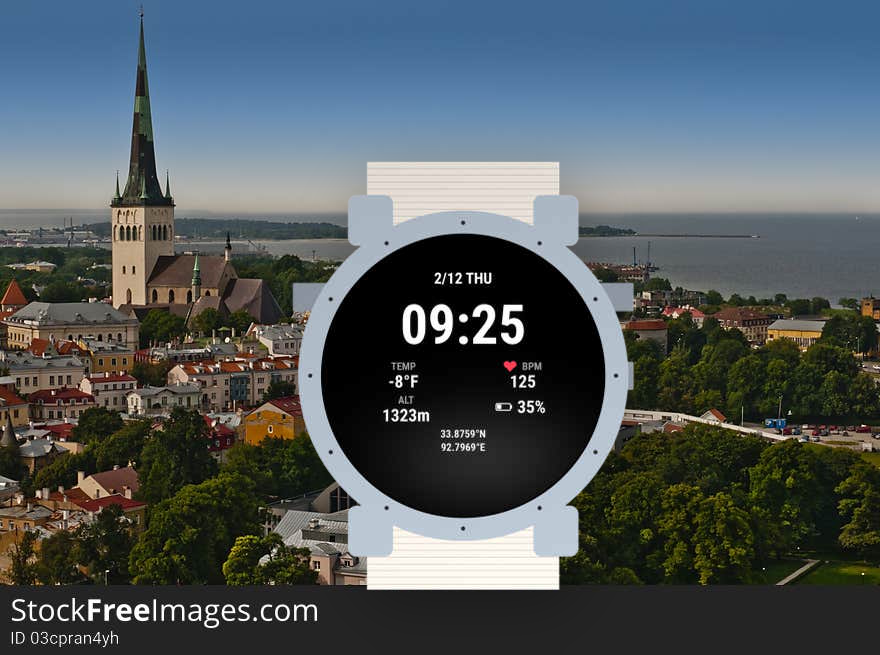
9:25
